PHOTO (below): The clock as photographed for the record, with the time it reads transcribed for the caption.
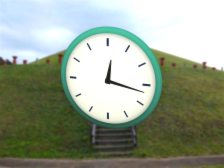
12:17
